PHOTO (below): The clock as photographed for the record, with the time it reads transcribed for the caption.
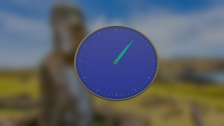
1:06
